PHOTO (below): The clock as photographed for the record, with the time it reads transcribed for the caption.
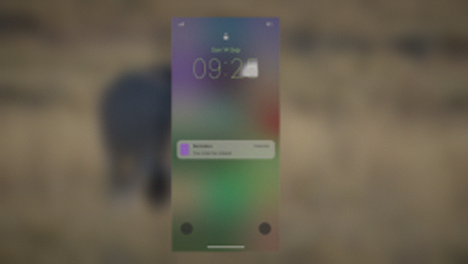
9:25
